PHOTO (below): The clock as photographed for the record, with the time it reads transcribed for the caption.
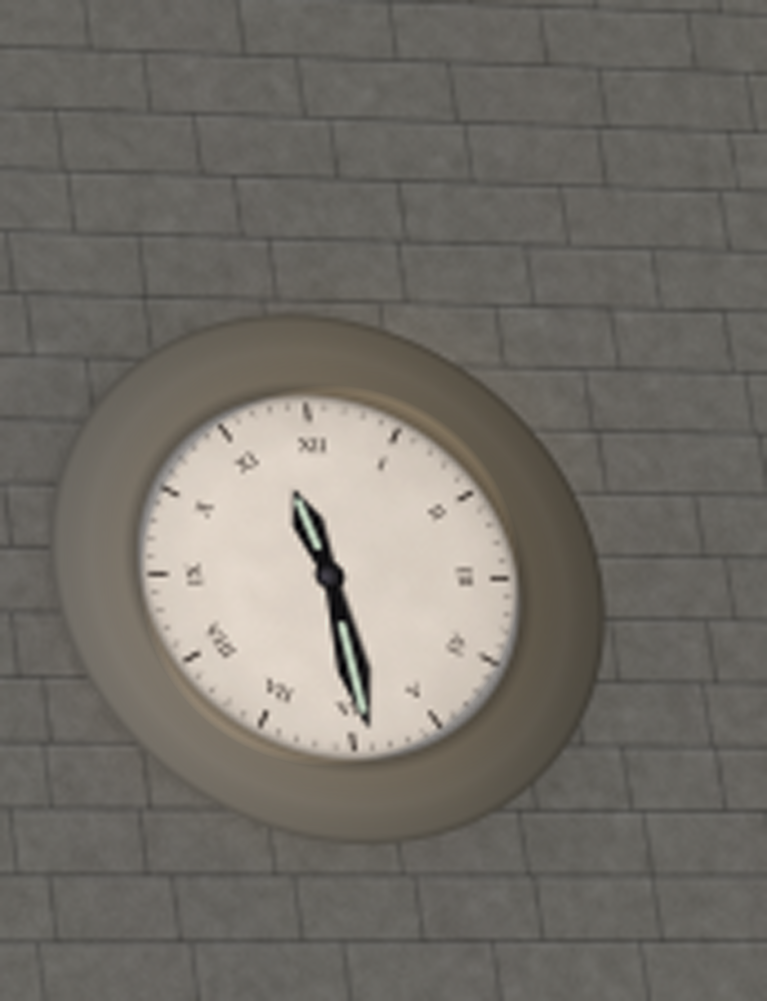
11:29
